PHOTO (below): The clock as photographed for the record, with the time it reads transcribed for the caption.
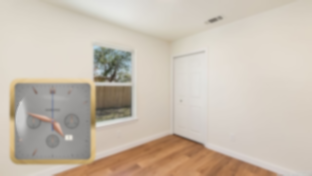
4:48
